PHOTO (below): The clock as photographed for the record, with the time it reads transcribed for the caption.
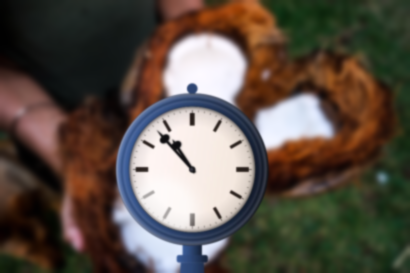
10:53
